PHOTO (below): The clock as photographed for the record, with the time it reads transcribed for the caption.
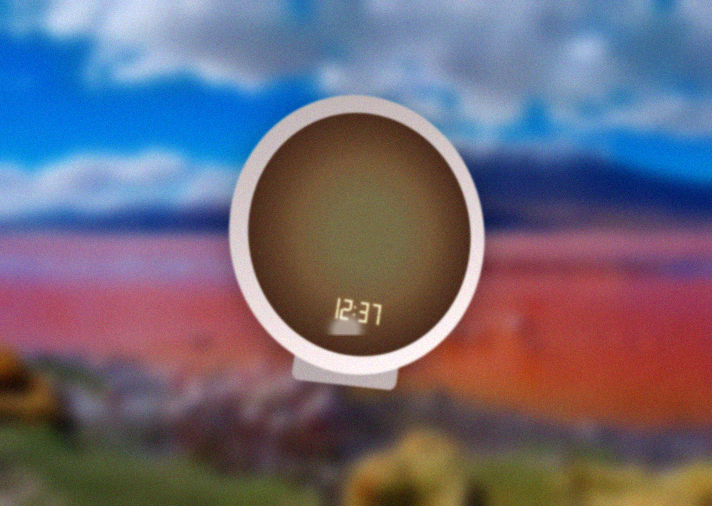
12:37
